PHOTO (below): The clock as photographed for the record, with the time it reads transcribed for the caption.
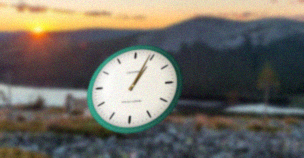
1:04
